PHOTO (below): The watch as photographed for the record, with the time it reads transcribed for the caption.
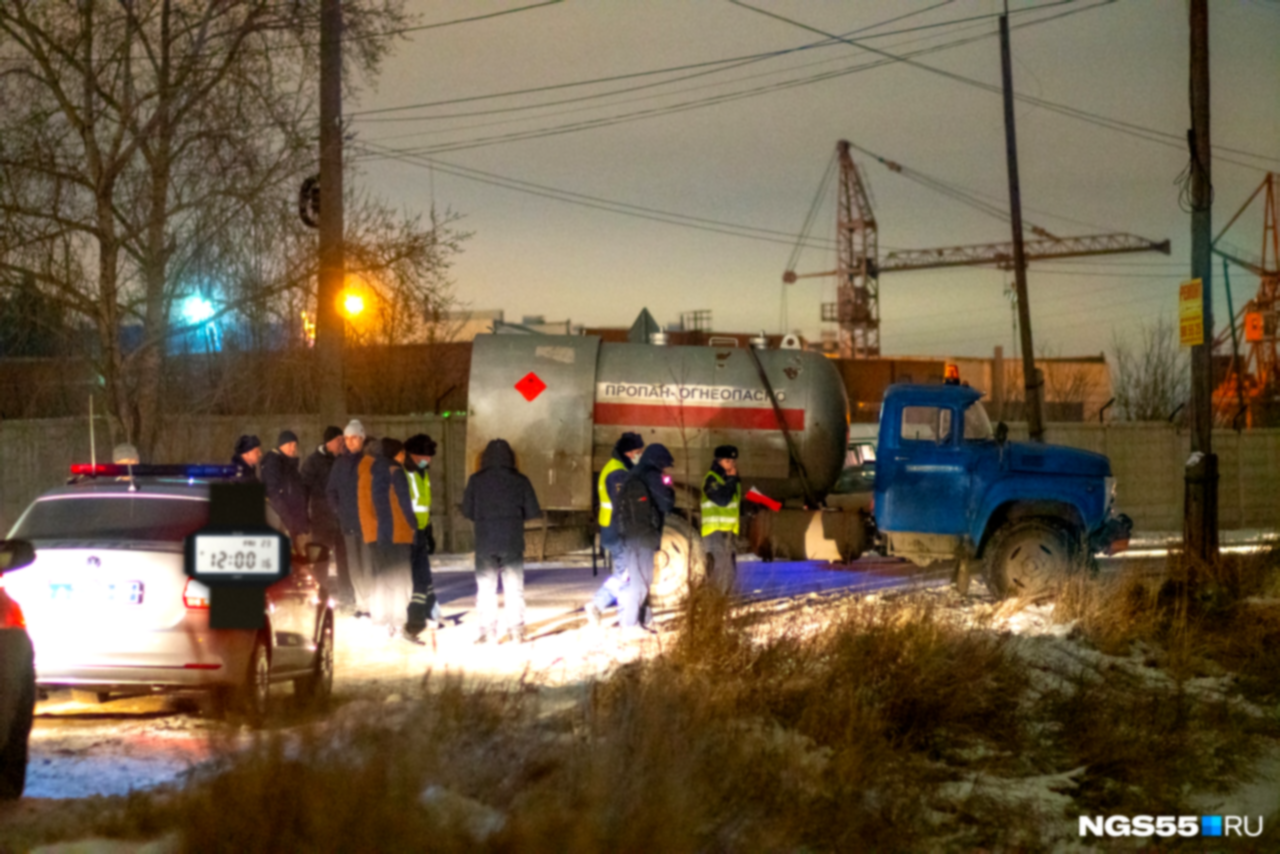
12:00
